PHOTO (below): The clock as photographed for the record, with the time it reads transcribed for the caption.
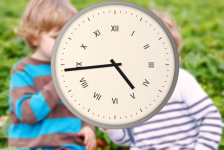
4:44
